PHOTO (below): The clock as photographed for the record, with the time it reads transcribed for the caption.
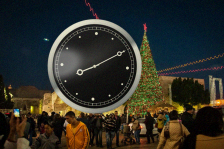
8:10
